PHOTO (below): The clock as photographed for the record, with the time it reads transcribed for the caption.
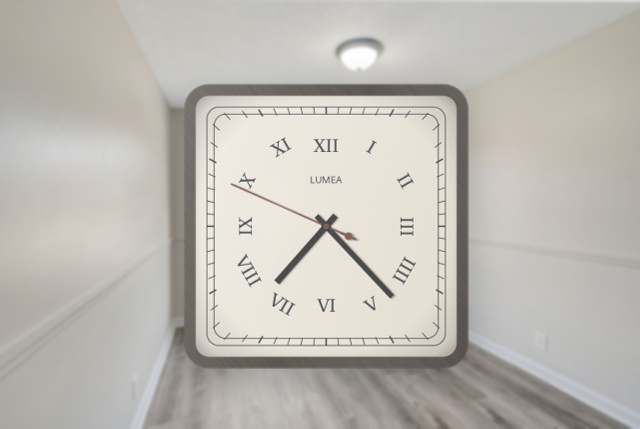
7:22:49
